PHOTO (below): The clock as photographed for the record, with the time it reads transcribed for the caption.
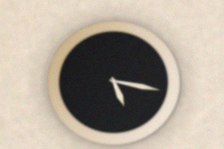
5:17
